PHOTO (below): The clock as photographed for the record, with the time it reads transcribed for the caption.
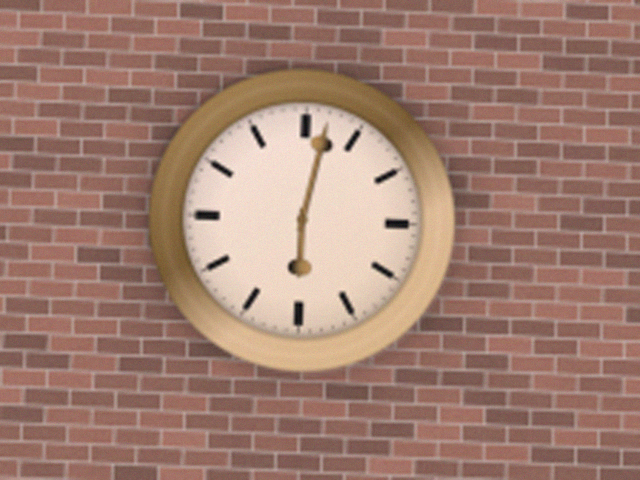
6:02
